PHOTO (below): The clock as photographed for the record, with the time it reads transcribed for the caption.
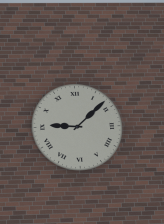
9:08
